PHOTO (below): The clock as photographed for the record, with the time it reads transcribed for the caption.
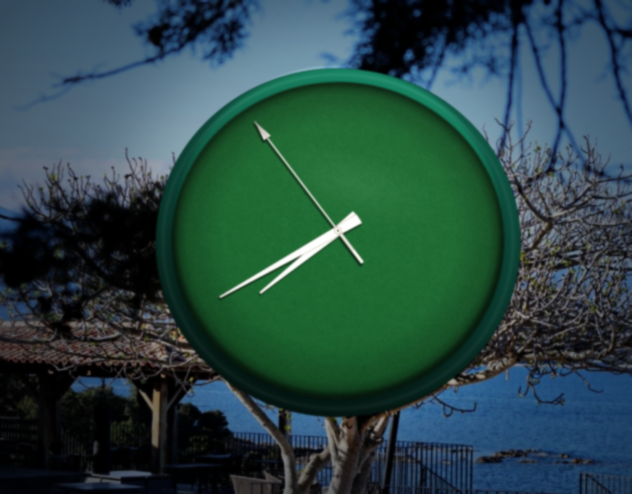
7:39:54
